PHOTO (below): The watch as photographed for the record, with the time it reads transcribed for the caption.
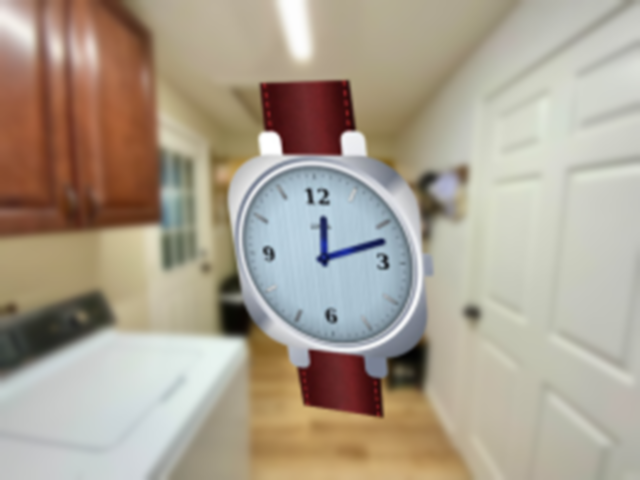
12:12
